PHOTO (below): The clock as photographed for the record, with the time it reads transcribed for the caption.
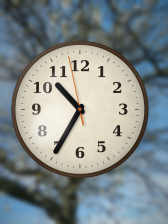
10:34:58
